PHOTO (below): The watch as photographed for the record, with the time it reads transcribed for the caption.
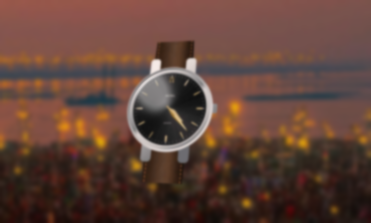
4:23
